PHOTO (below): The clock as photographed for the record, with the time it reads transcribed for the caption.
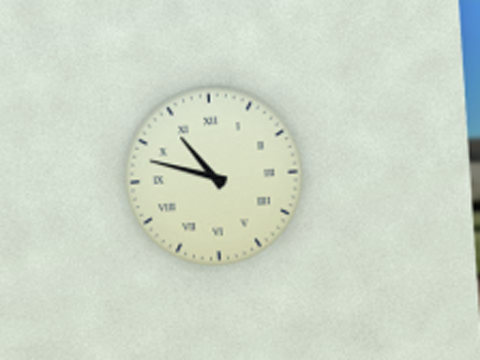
10:48
